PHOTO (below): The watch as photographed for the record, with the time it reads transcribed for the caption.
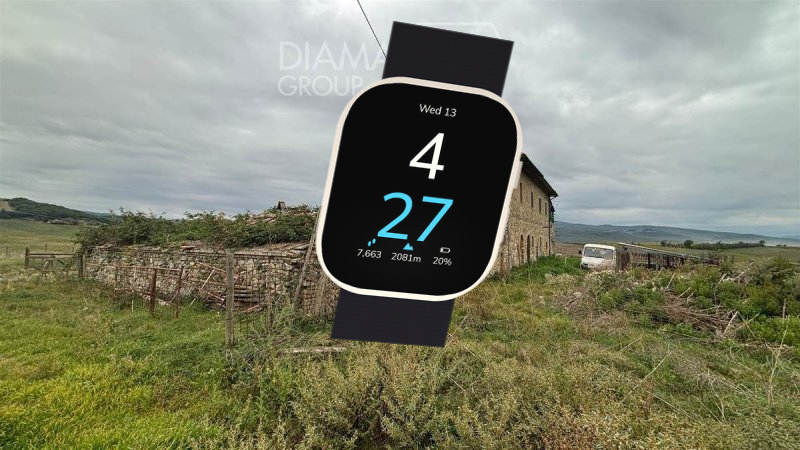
4:27
